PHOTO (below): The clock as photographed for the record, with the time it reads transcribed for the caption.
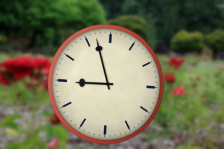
8:57
